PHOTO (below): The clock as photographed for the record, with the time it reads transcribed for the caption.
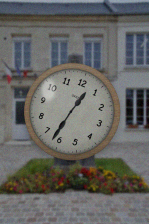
12:32
